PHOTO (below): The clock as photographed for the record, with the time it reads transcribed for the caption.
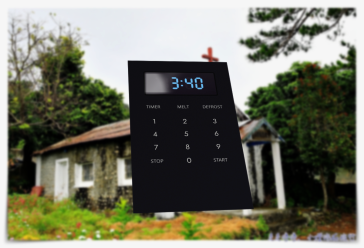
3:40
